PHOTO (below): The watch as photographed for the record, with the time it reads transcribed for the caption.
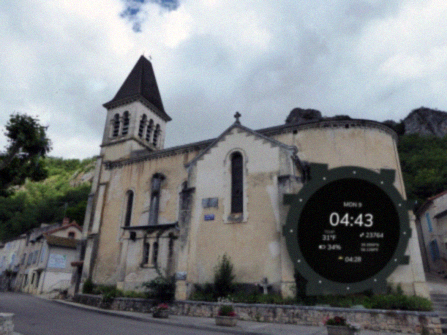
4:43
